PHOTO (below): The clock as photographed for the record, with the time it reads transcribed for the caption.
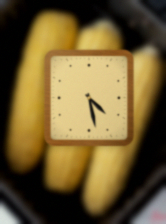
4:28
